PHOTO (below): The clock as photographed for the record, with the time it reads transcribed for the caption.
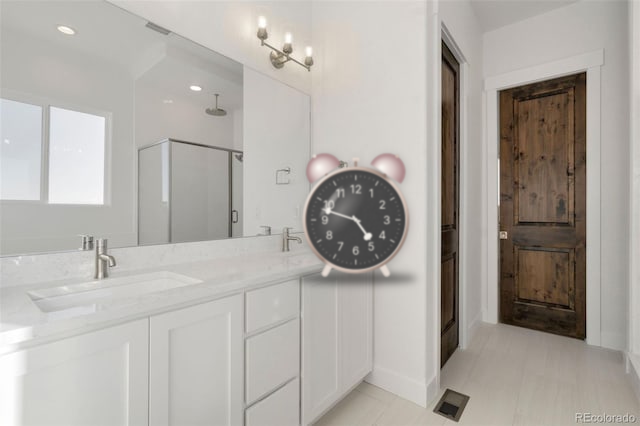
4:48
